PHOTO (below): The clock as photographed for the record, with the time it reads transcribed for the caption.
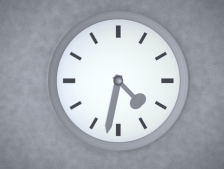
4:32
